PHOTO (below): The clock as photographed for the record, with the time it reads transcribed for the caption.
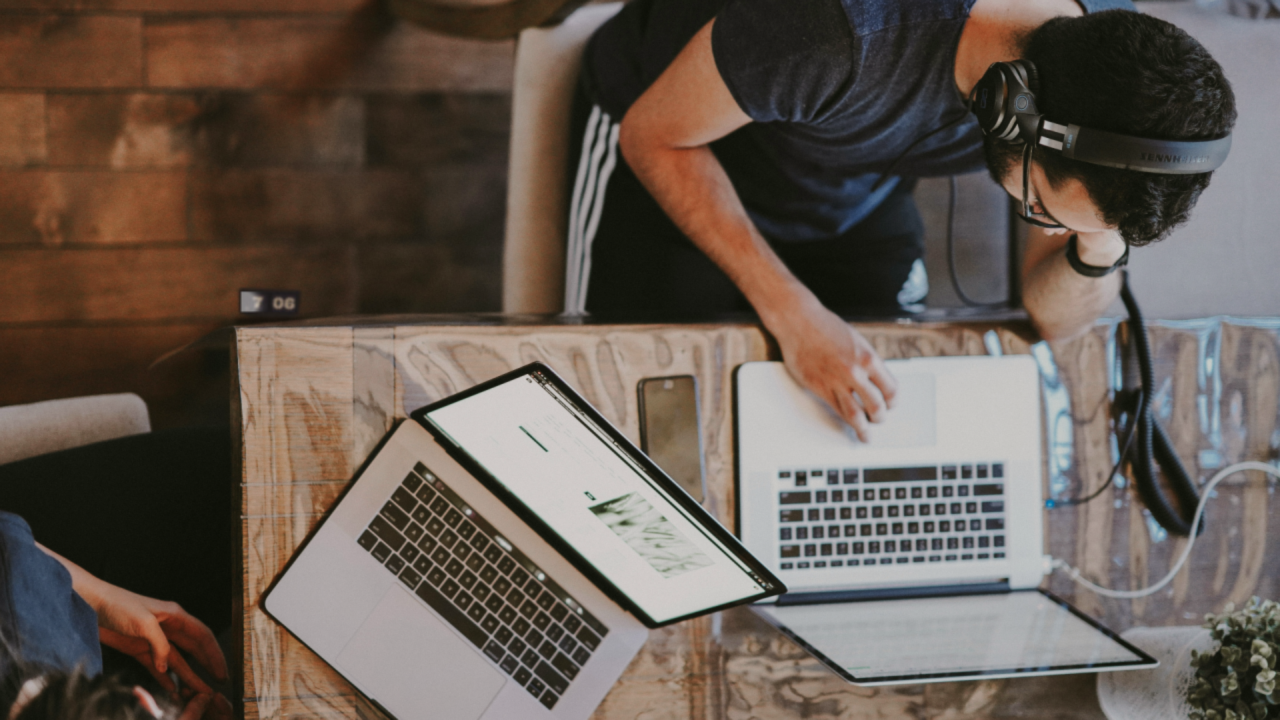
7:06
